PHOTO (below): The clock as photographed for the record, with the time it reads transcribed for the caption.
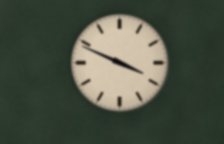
3:49
